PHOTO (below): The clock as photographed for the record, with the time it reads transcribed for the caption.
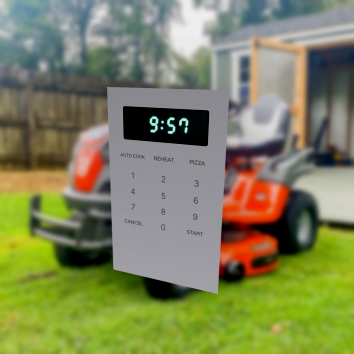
9:57
